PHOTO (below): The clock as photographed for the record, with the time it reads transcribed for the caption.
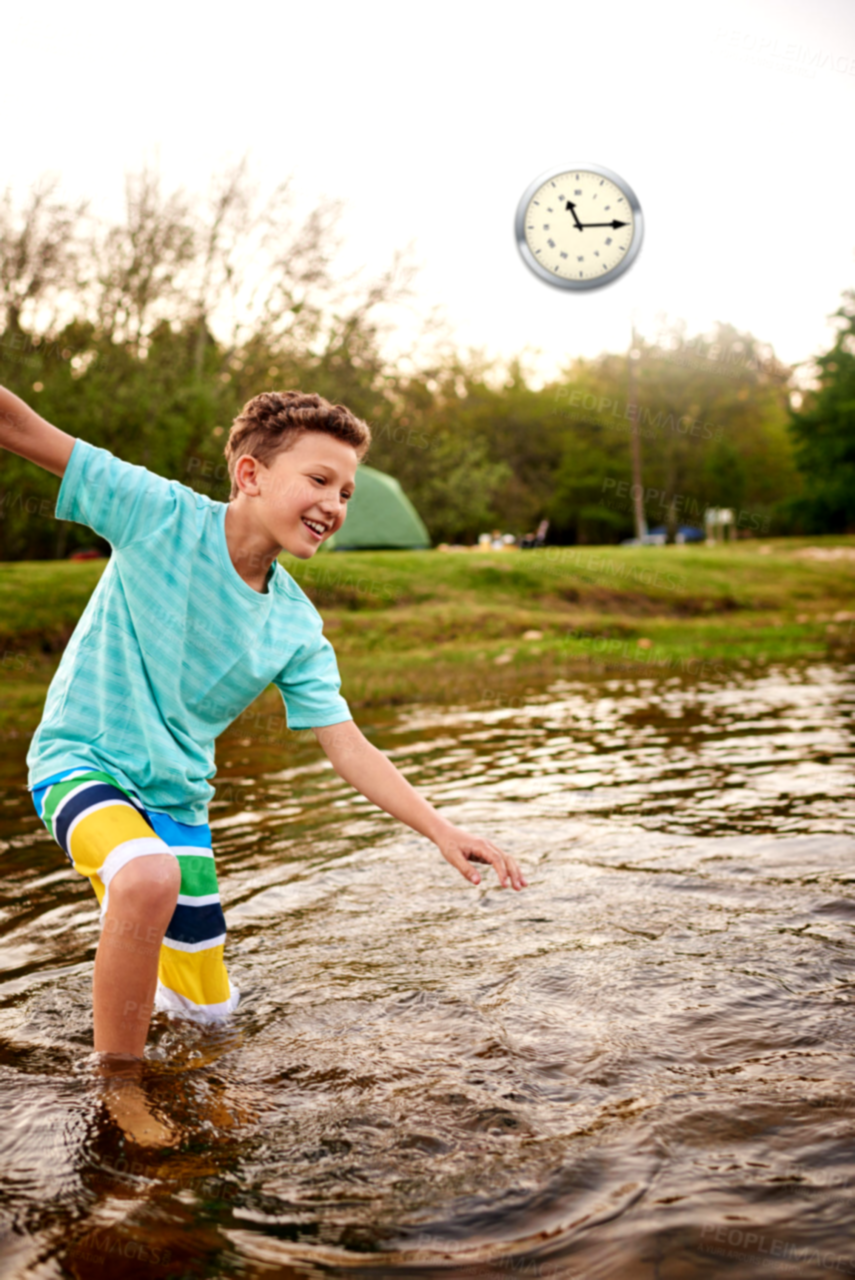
11:15
